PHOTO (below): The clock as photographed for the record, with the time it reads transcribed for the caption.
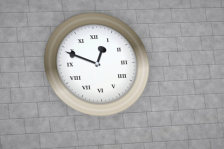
12:49
